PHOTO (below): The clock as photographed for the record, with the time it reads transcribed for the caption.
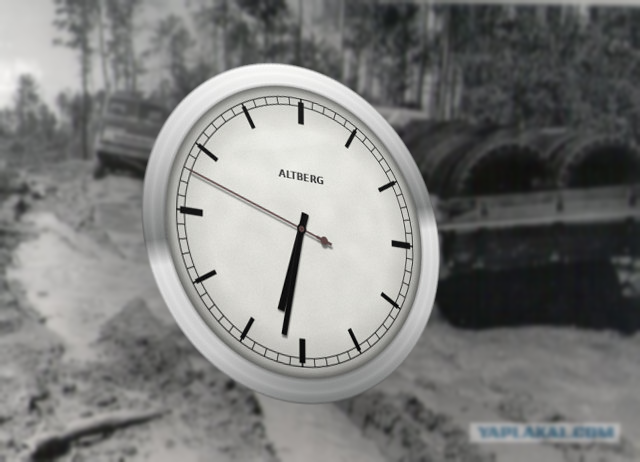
6:31:48
